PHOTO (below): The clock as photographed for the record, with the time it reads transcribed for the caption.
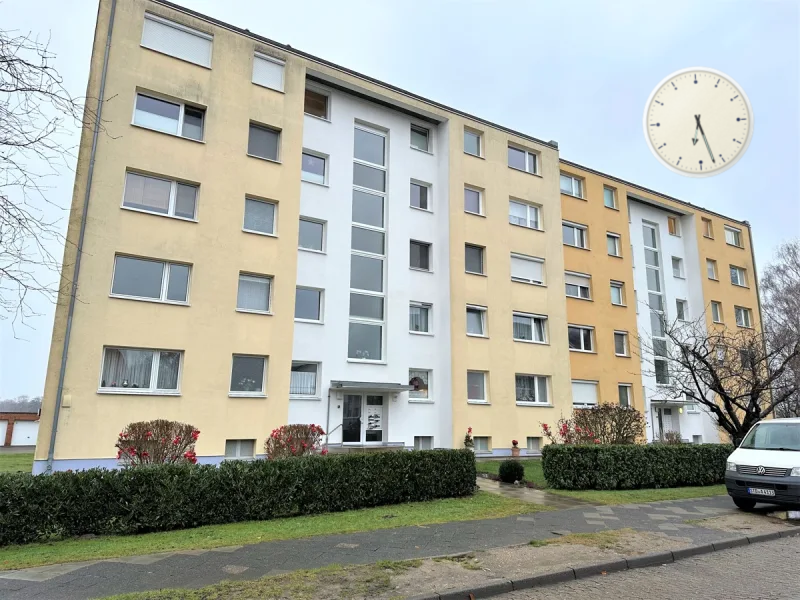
6:27
